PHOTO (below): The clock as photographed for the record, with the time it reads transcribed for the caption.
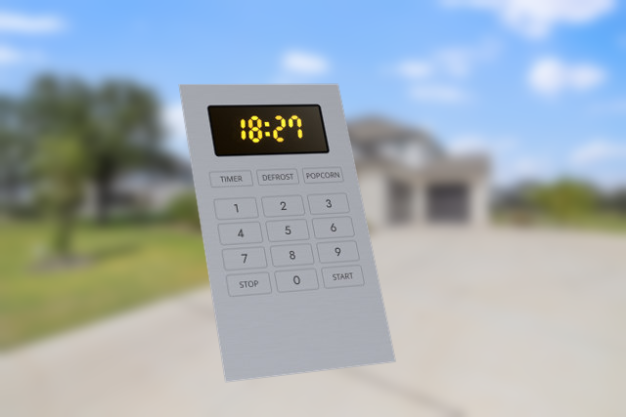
18:27
